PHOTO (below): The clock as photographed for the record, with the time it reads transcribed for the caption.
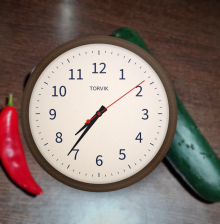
7:36:09
